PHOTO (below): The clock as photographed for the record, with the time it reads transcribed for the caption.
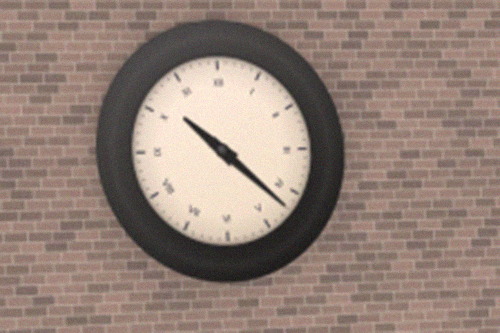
10:22
